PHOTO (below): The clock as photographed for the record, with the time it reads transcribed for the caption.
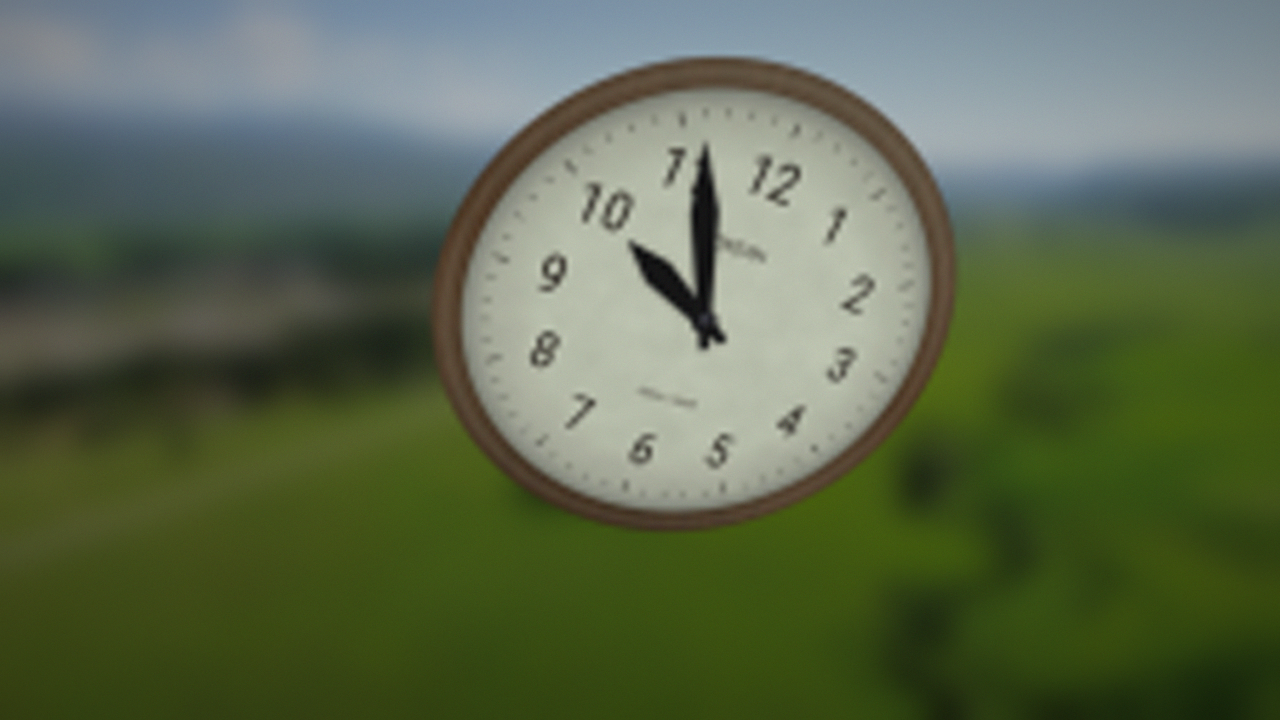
9:56
